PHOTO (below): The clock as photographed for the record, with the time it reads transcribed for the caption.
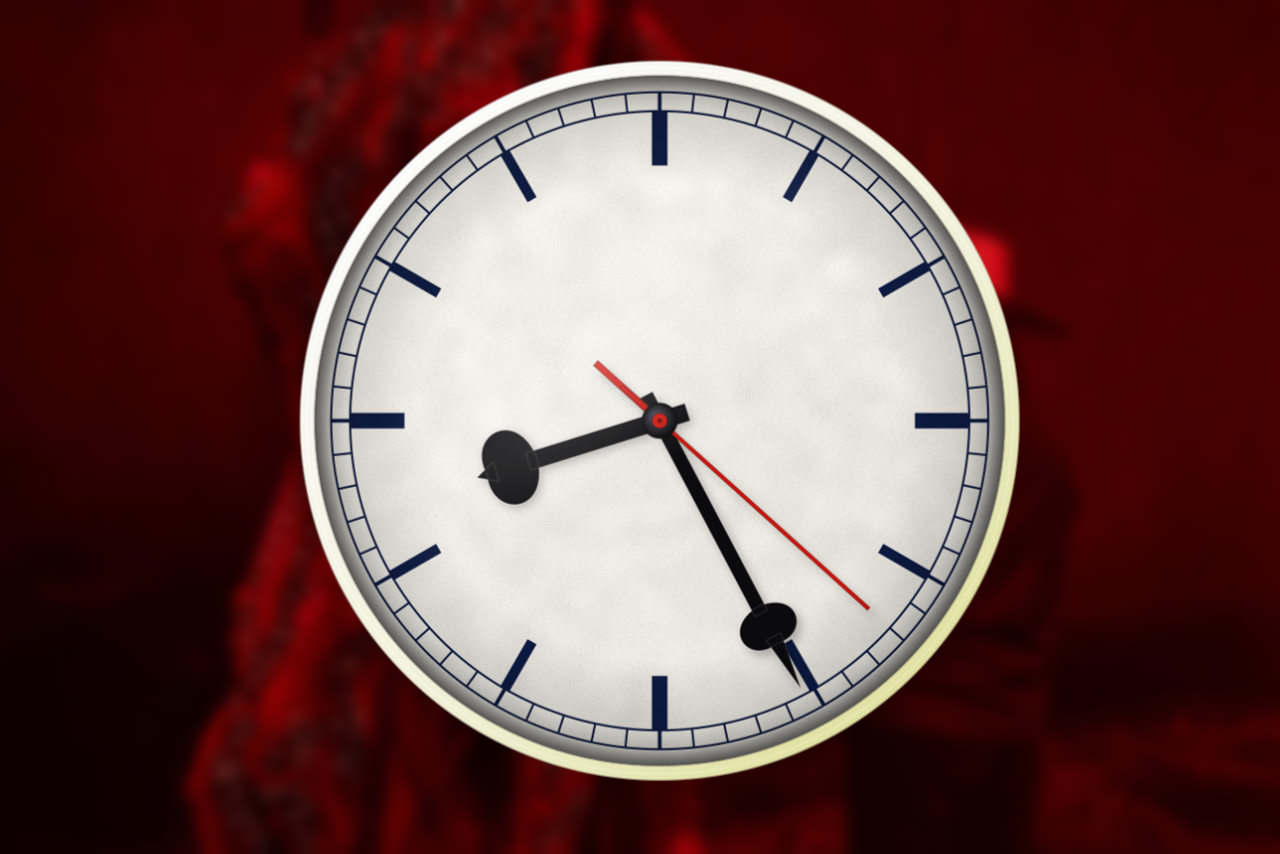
8:25:22
